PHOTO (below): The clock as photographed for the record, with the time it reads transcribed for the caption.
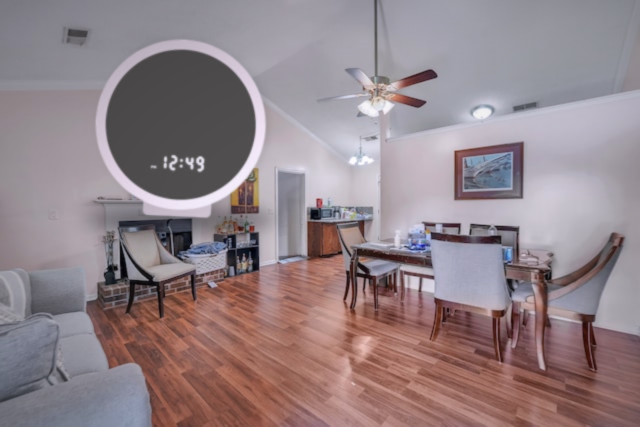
12:49
